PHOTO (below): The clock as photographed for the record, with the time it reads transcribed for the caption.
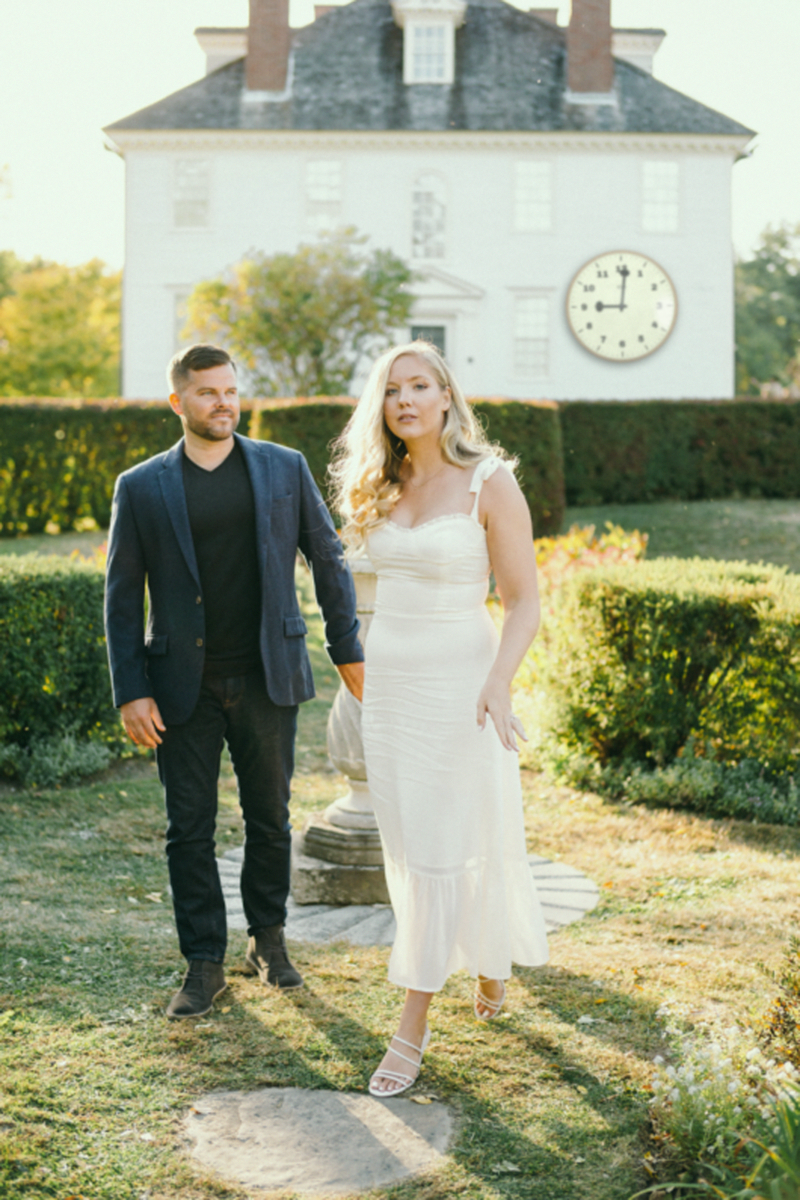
9:01
